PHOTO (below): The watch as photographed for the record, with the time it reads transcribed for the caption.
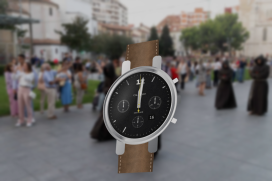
12:01
